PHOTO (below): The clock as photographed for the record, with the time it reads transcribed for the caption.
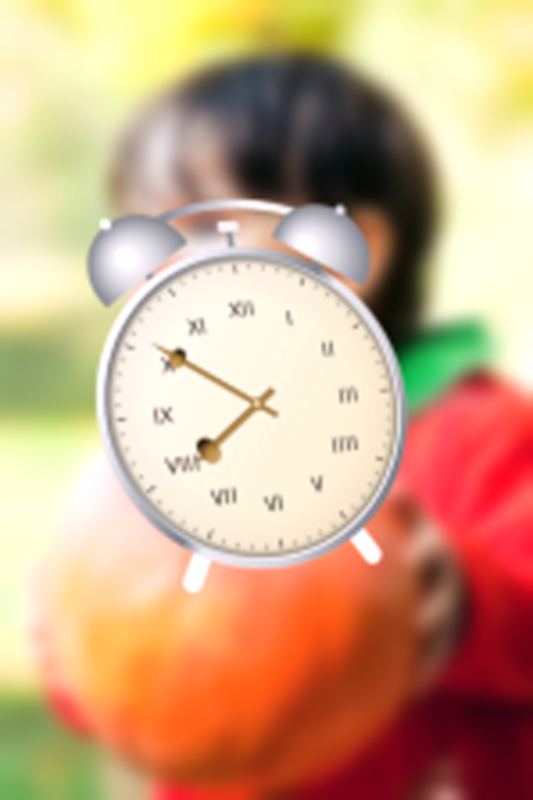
7:51
